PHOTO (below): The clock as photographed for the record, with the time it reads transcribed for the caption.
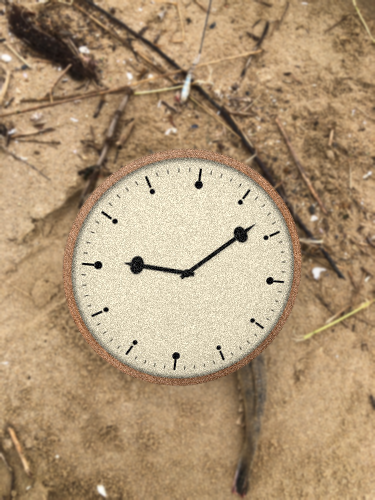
9:08
